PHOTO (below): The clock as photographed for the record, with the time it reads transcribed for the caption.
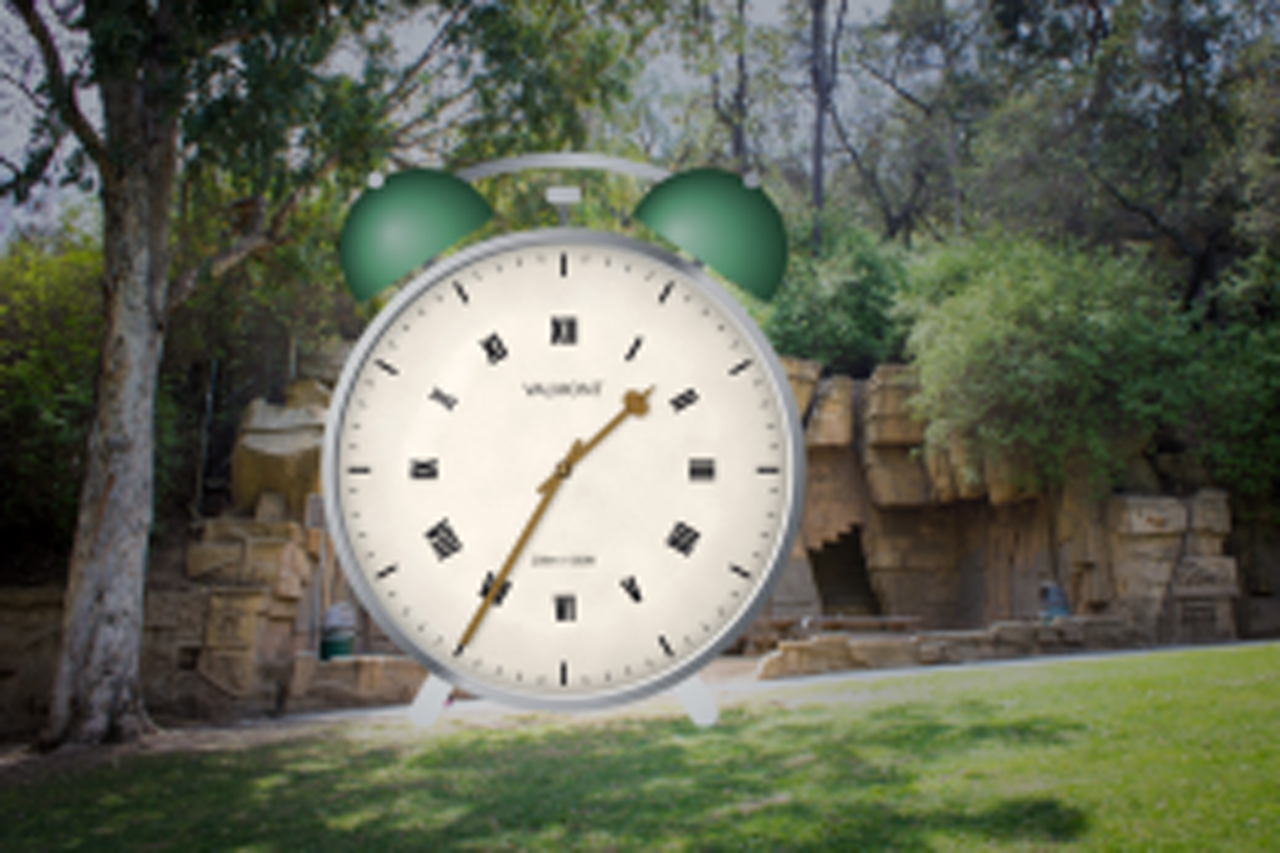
1:35
